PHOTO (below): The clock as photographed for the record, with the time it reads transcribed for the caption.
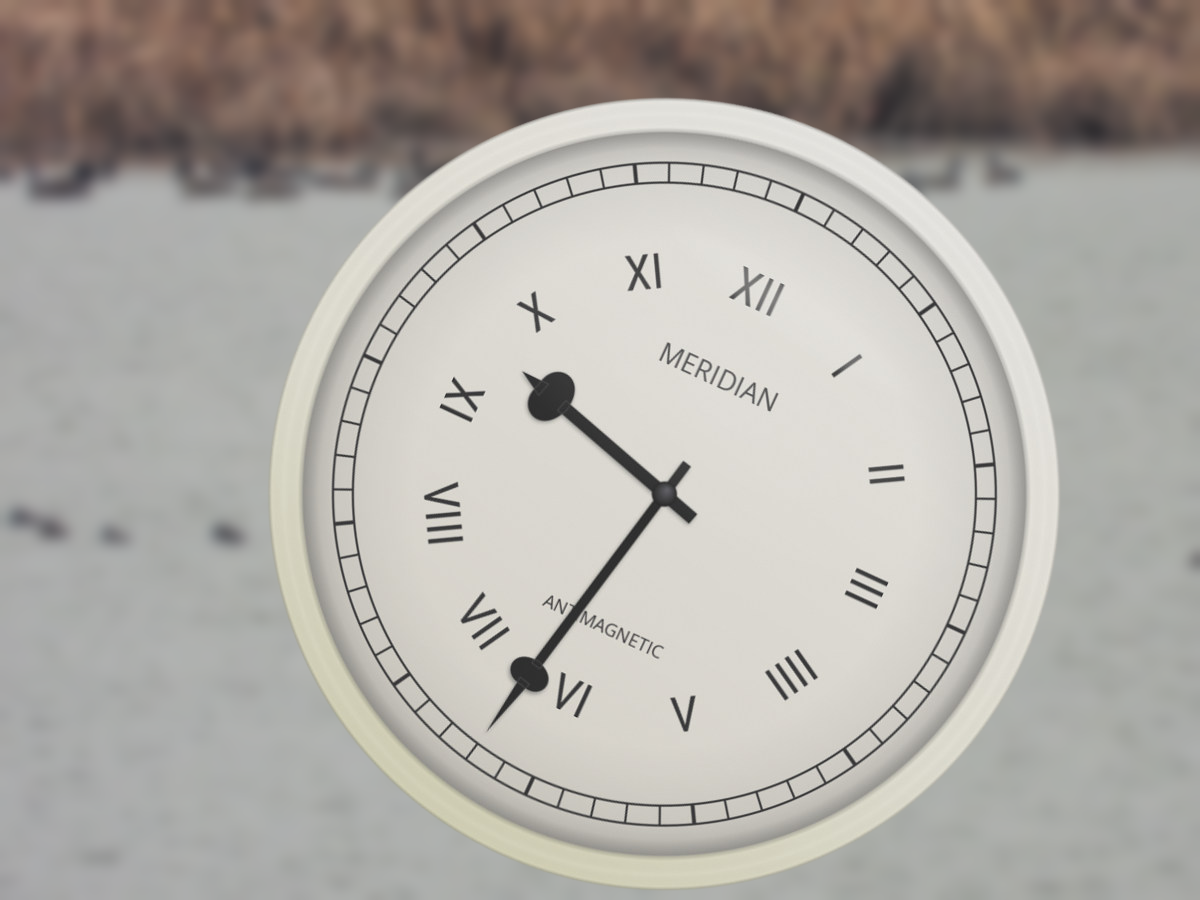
9:32
